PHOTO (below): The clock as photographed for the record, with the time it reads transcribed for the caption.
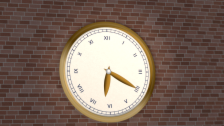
6:20
